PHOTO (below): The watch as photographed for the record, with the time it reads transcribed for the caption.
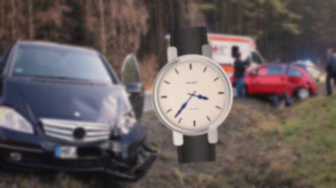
3:37
